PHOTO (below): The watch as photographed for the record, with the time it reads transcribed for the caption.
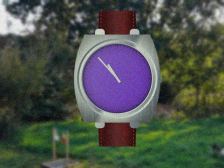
10:53
